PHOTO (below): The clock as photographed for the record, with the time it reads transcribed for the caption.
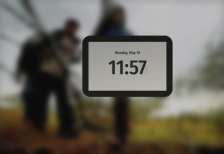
11:57
